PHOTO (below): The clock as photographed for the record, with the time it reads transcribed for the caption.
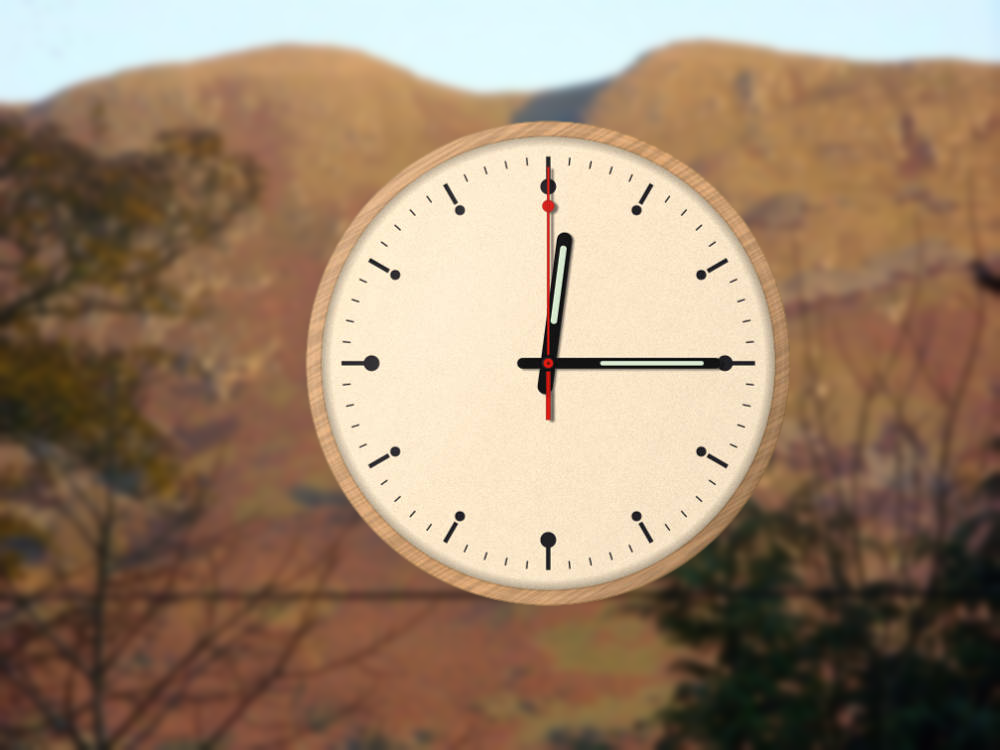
12:15:00
